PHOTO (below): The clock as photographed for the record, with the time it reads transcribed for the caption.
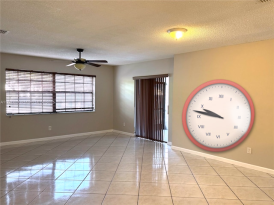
9:47
